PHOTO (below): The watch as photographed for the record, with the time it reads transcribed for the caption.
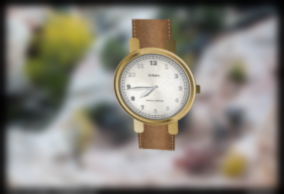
7:44
